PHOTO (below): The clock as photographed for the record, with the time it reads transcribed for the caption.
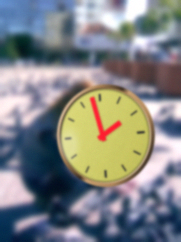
1:58
